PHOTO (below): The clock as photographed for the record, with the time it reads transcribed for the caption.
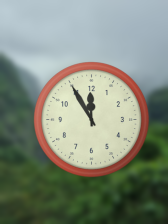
11:55
